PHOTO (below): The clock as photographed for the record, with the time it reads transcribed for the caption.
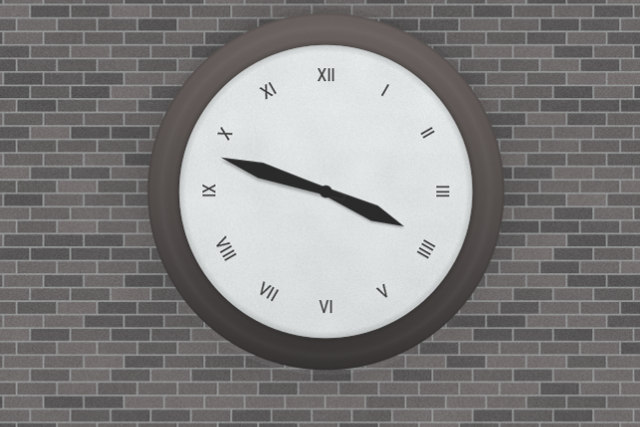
3:48
